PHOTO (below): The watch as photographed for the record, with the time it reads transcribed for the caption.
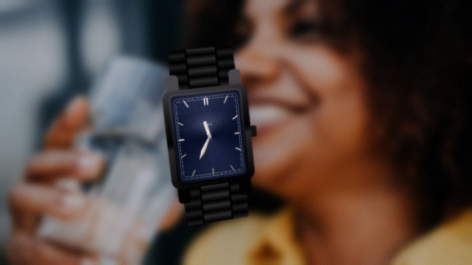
11:35
